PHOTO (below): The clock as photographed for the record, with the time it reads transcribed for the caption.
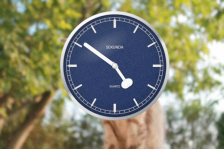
4:51
